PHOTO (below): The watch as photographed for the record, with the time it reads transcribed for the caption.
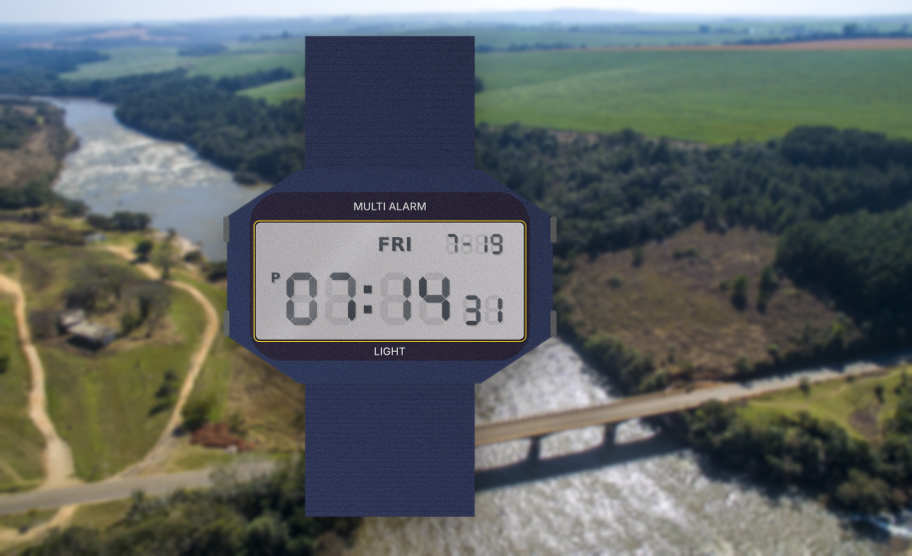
7:14:31
